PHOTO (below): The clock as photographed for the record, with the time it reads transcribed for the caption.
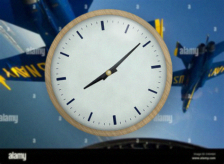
8:09
